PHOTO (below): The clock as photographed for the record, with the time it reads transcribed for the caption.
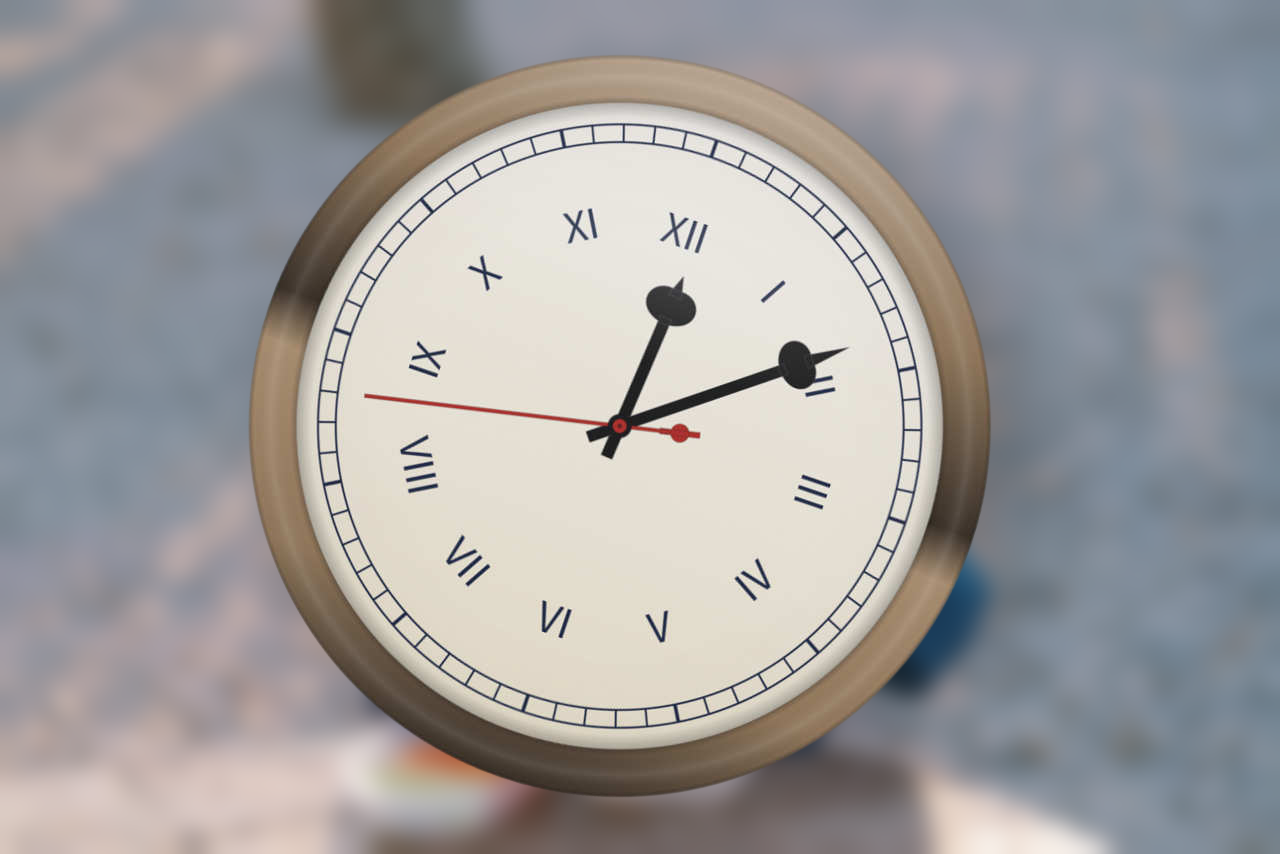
12:08:43
